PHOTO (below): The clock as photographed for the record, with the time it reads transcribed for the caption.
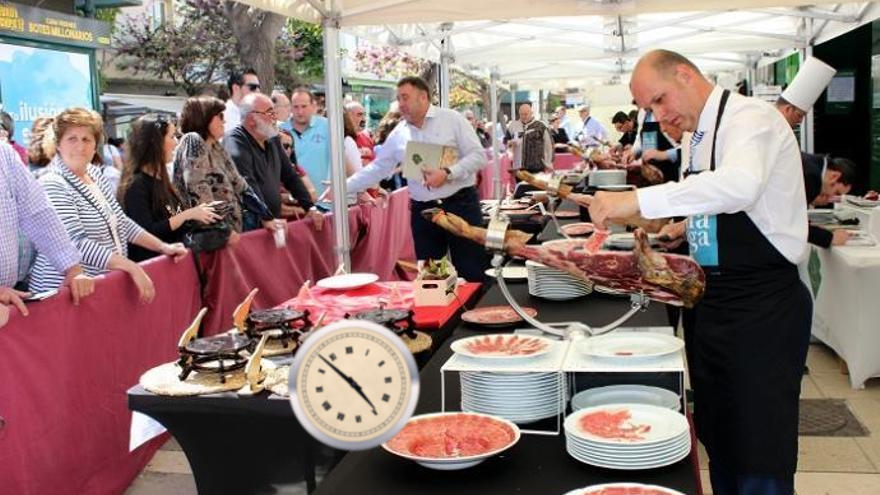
4:53
